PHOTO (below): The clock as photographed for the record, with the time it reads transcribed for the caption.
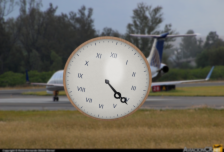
4:21
